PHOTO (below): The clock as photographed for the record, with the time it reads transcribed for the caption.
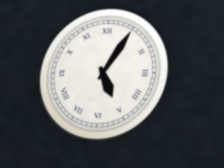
5:05
